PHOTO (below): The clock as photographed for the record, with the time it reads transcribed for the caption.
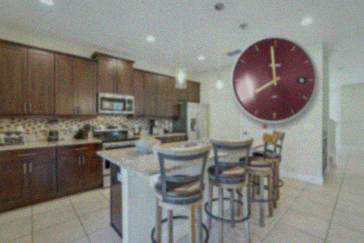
7:59
